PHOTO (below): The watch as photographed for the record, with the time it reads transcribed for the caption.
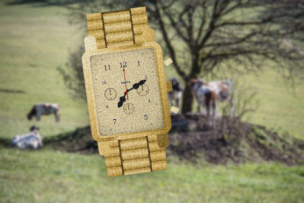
7:11
